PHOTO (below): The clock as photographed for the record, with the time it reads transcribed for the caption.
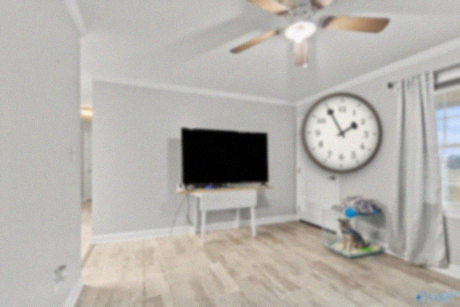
1:55
